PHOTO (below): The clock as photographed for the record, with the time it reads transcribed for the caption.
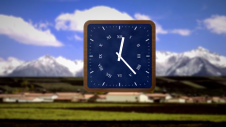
12:23
